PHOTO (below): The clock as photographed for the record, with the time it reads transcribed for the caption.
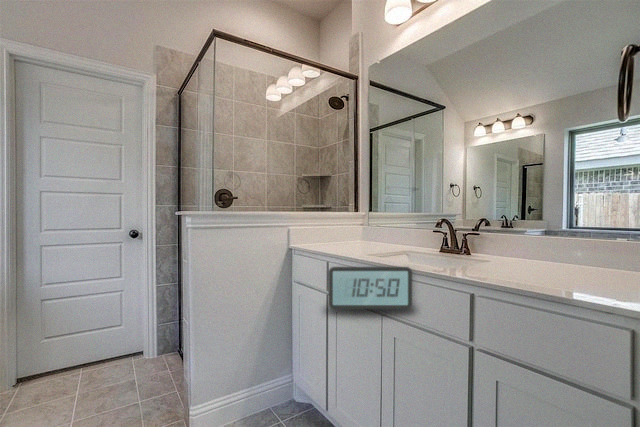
10:50
